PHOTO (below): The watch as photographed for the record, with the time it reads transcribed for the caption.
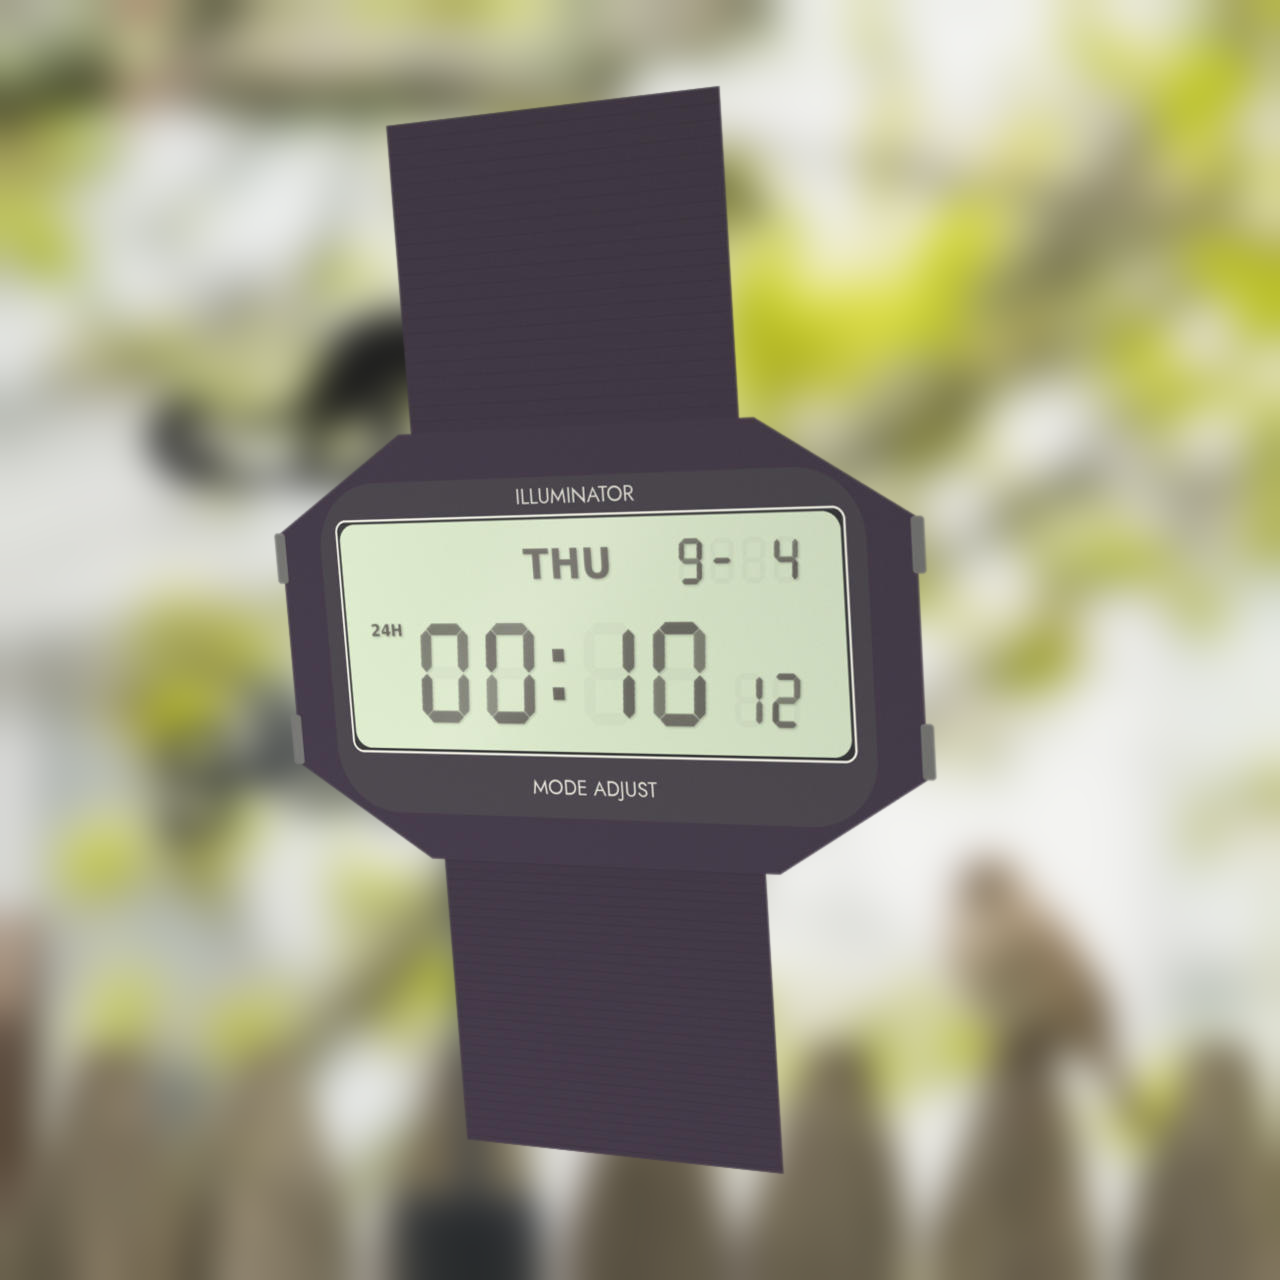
0:10:12
